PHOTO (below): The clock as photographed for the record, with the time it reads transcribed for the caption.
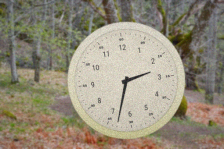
2:33
